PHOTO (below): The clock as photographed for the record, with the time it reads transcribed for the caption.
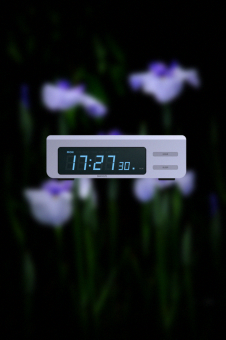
17:27:30
